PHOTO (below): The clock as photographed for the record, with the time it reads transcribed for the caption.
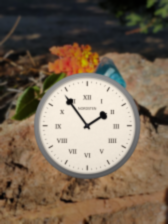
1:54
